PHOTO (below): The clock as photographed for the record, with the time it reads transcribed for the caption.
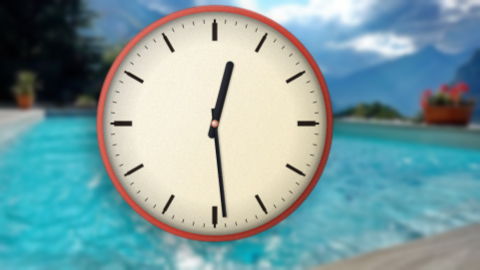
12:29
